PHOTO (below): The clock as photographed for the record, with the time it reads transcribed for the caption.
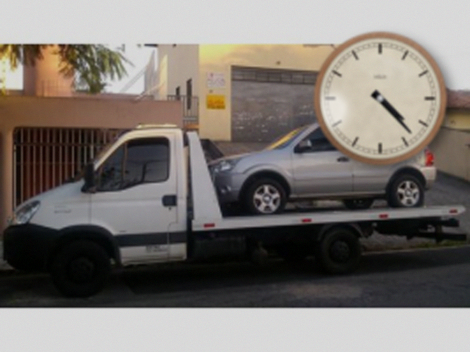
4:23
